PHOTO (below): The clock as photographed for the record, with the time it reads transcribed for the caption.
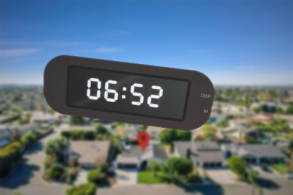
6:52
